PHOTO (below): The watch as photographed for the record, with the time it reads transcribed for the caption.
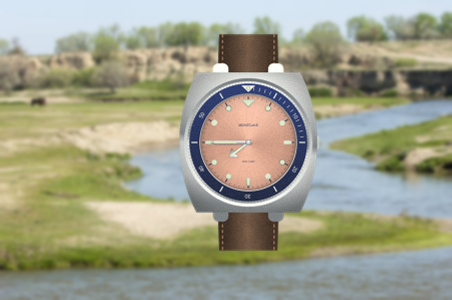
7:45
